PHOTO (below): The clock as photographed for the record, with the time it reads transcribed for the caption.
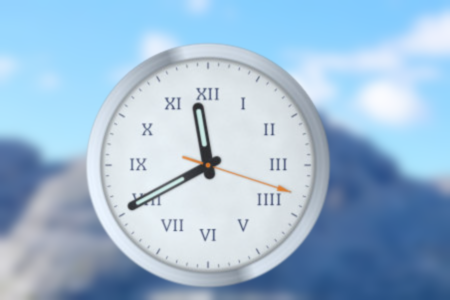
11:40:18
